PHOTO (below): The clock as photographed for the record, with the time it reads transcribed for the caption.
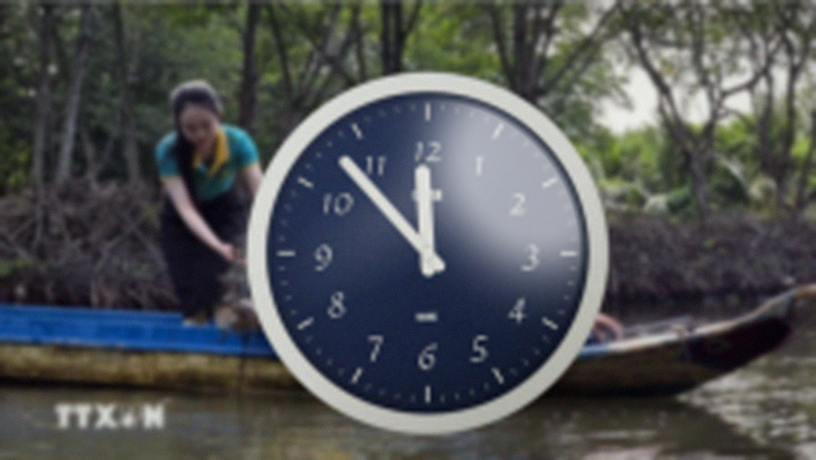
11:53
